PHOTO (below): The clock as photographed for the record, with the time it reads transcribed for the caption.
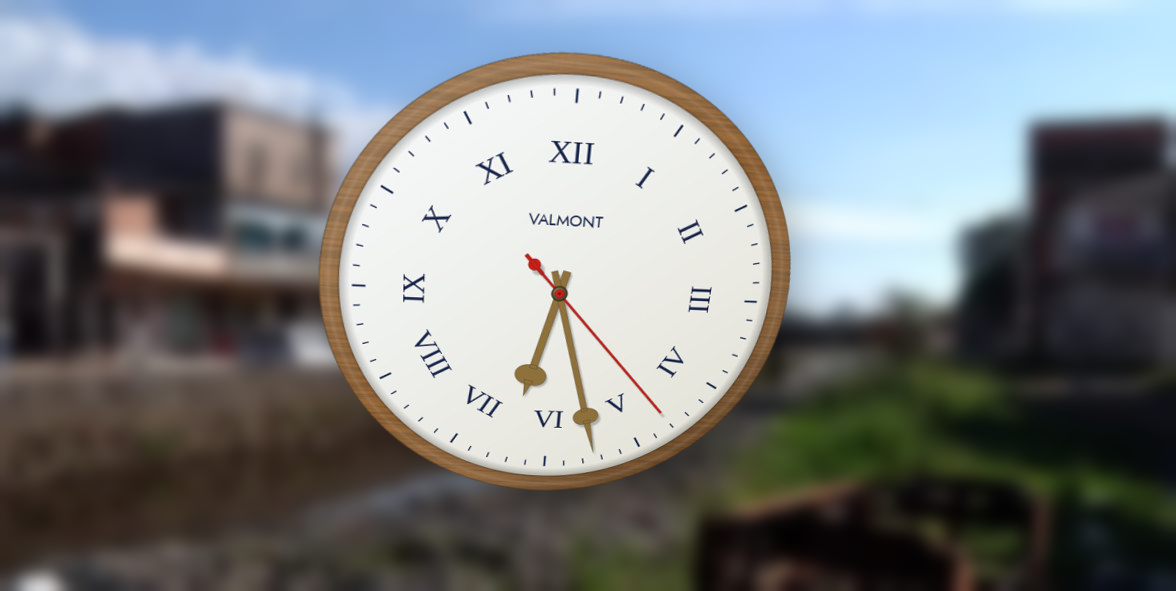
6:27:23
